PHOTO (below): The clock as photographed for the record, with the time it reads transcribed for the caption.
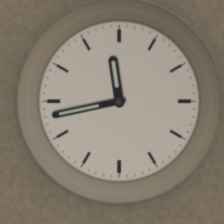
11:43
